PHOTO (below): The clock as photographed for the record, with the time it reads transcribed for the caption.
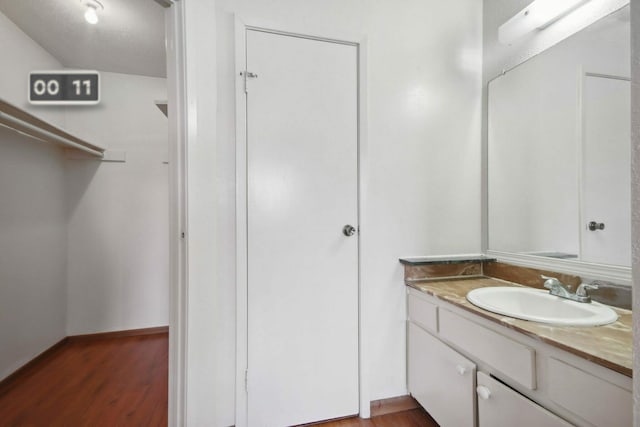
0:11
